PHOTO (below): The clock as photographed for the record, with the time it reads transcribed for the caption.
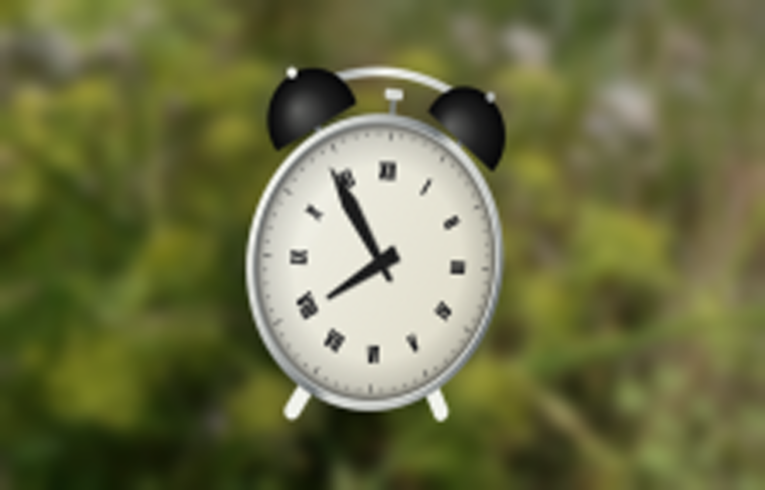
7:54
